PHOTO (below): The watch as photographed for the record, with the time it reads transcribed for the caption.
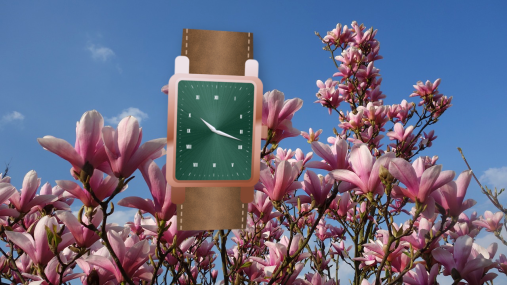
10:18
